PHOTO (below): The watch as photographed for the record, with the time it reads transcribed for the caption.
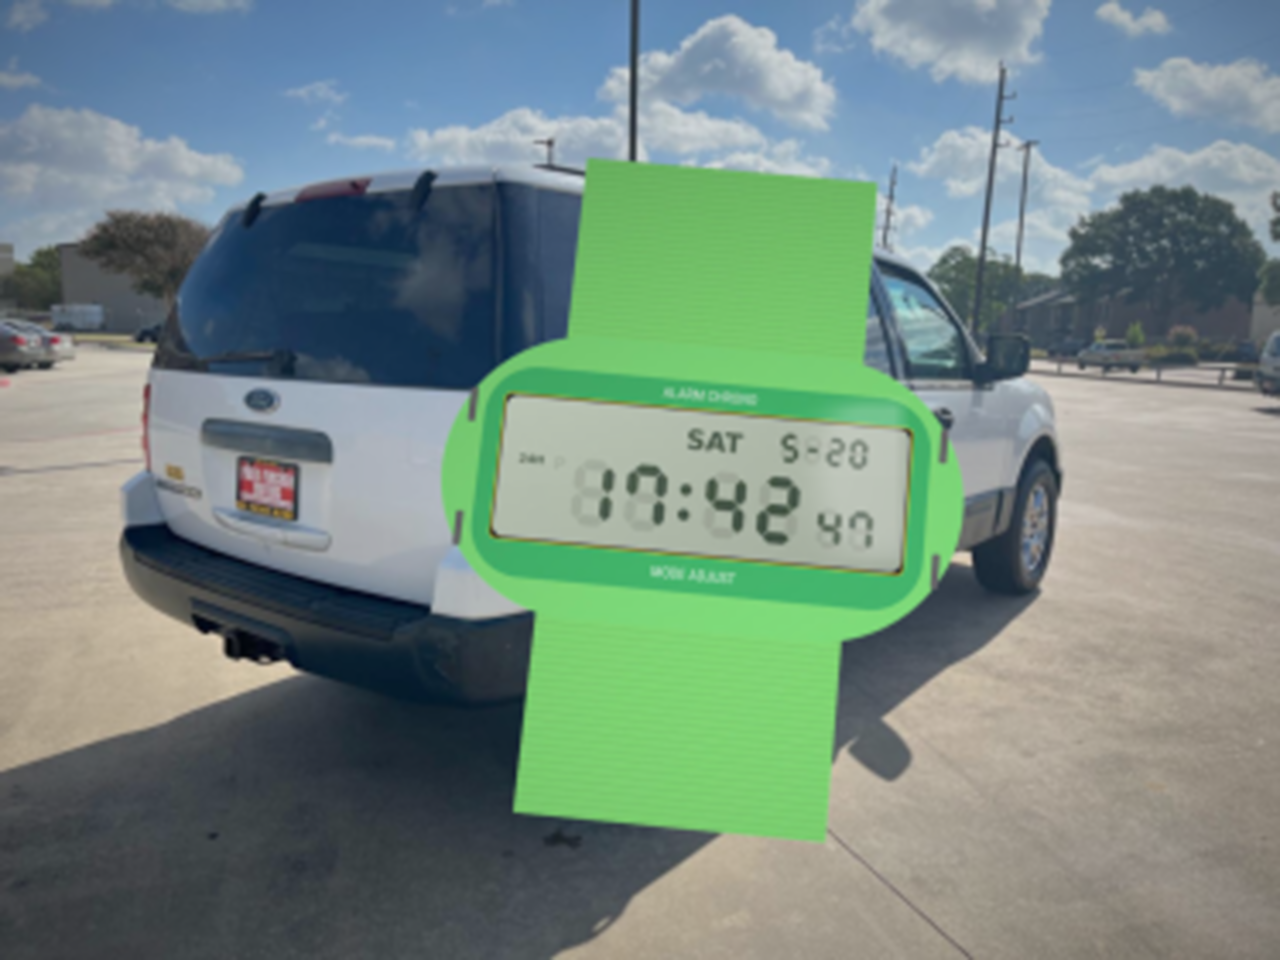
17:42:47
